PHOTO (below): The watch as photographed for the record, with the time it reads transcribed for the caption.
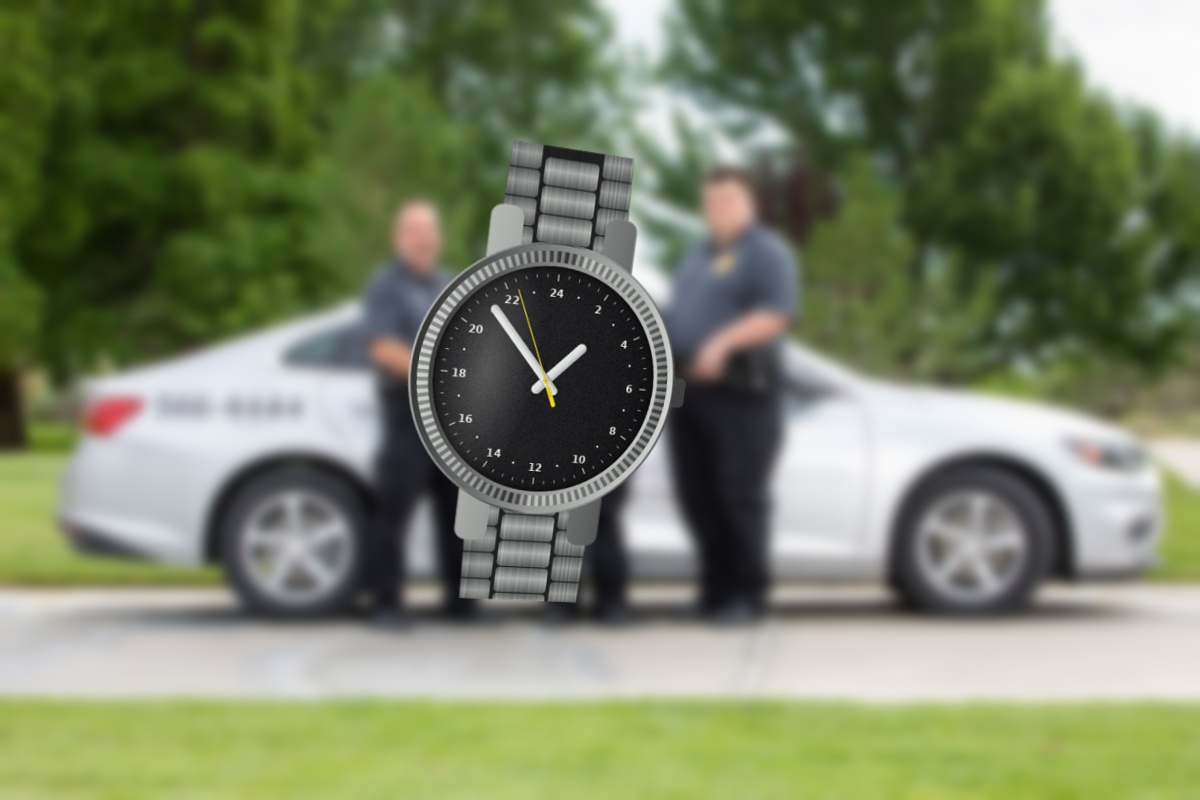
2:52:56
